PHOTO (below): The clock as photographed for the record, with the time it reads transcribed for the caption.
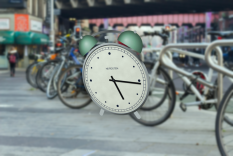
5:16
